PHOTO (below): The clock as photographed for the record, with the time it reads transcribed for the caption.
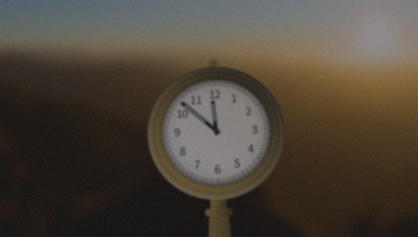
11:52
